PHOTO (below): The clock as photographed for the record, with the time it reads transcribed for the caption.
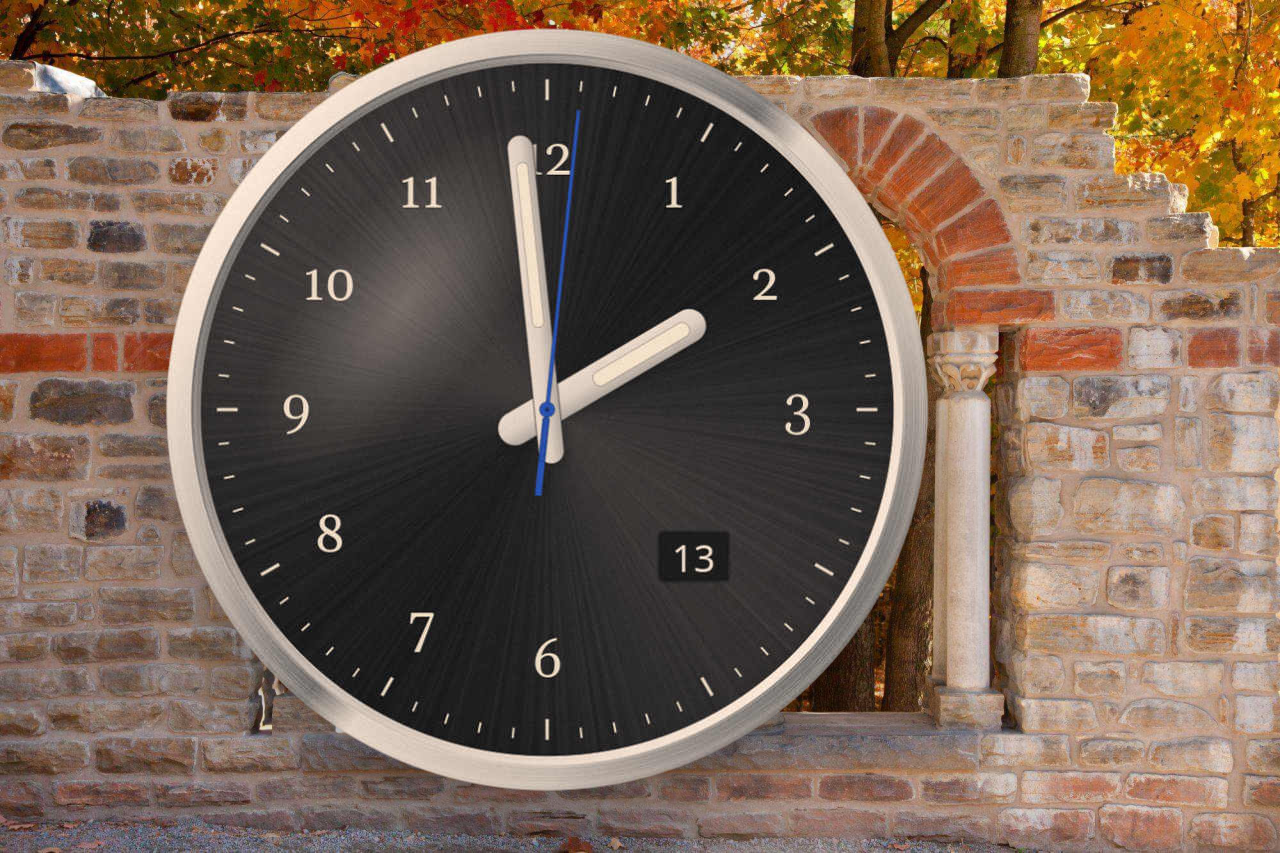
1:59:01
